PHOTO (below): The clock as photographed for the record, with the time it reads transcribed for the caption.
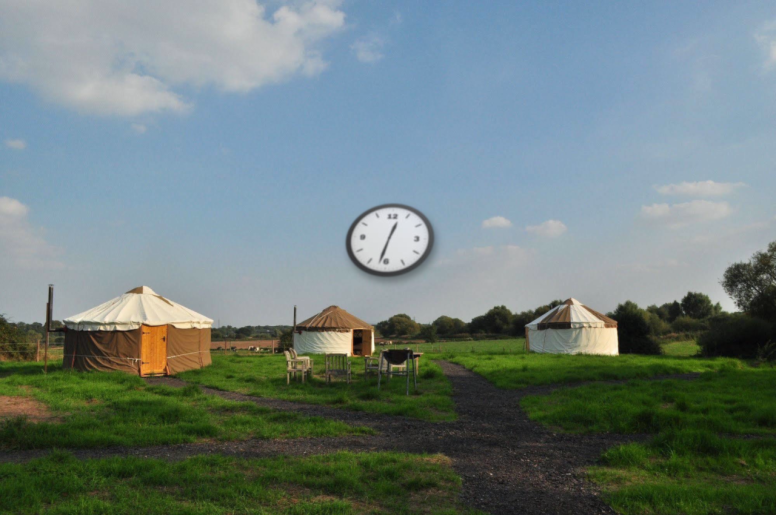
12:32
